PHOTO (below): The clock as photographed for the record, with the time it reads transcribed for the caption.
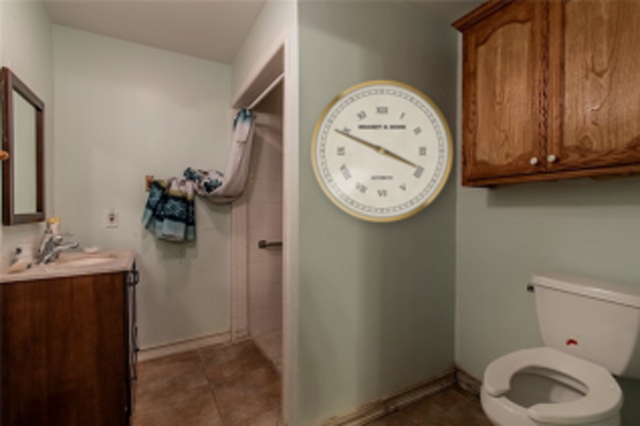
3:49
